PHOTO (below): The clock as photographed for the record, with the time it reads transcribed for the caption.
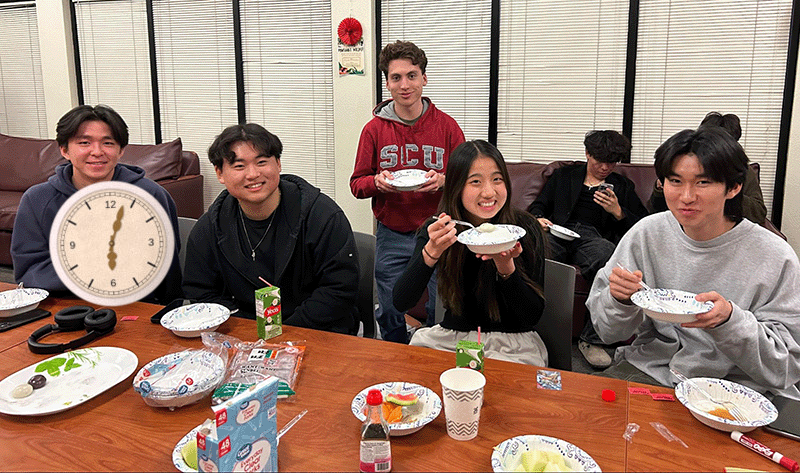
6:03
